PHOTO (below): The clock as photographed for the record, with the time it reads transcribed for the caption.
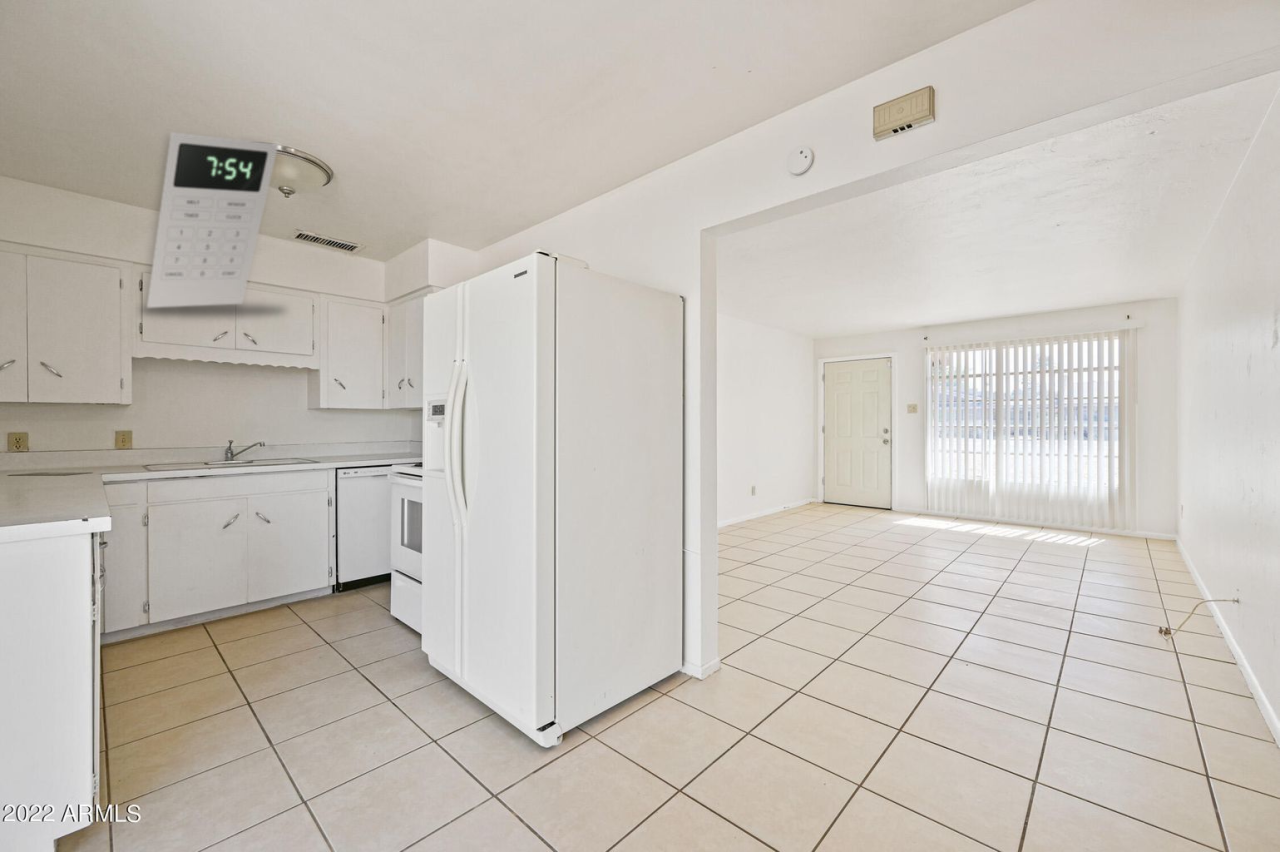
7:54
